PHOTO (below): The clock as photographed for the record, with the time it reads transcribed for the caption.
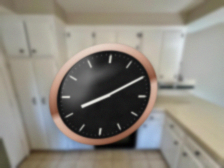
8:10
